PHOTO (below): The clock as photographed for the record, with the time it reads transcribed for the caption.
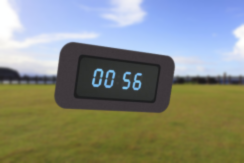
0:56
